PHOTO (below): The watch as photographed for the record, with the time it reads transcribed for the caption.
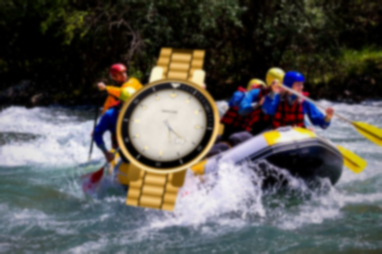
5:21
